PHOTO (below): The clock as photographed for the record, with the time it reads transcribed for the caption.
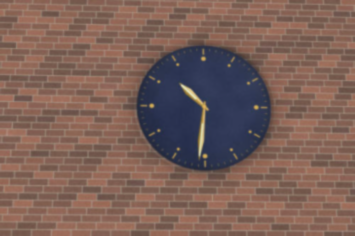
10:31
